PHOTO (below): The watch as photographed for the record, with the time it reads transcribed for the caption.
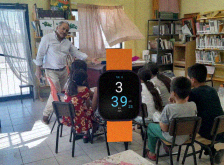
3:39
